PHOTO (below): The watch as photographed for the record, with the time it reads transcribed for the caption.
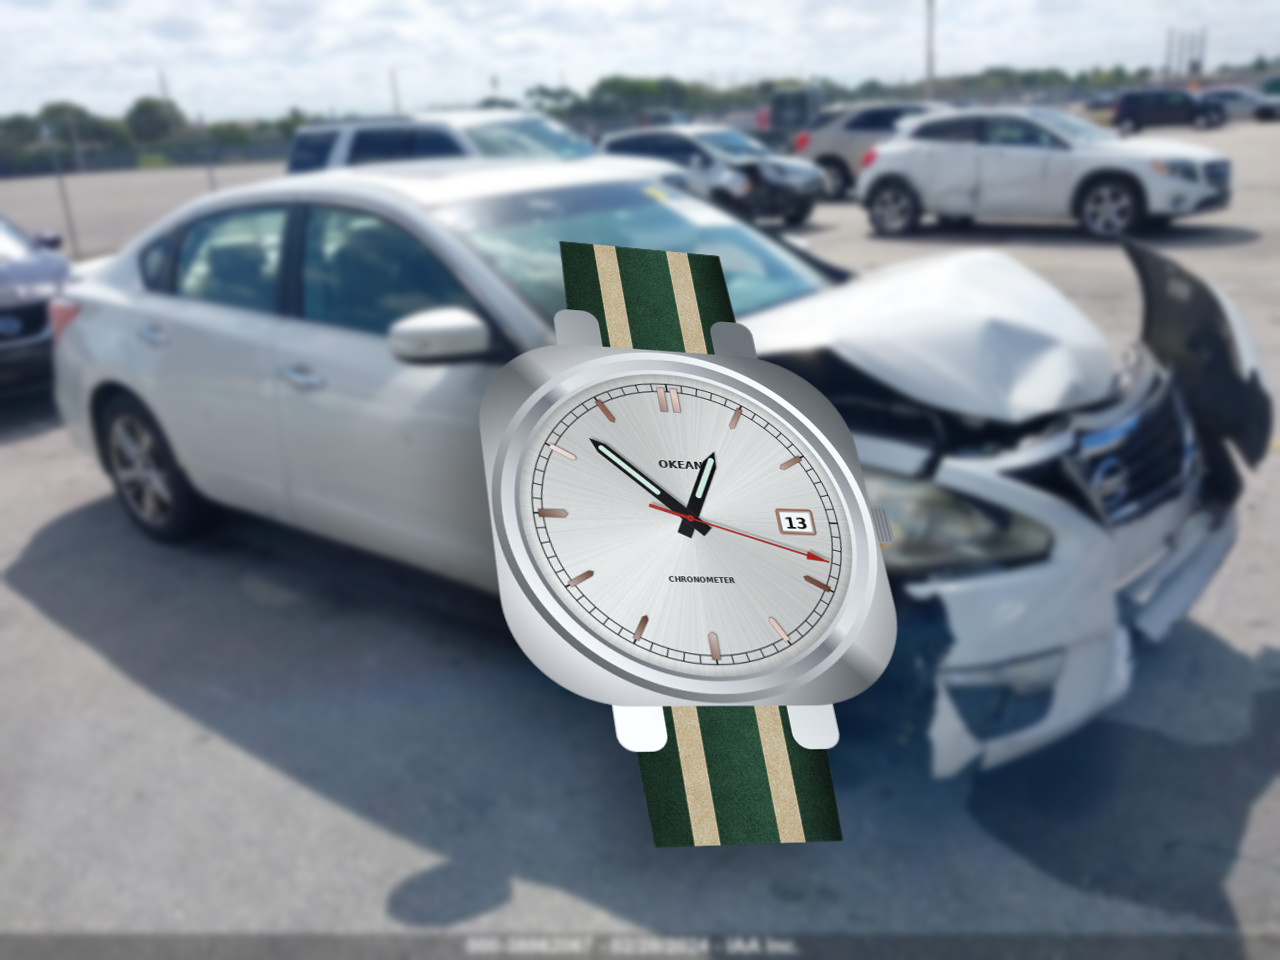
12:52:18
